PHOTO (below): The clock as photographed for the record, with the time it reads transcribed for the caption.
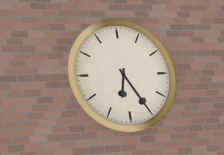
6:25
